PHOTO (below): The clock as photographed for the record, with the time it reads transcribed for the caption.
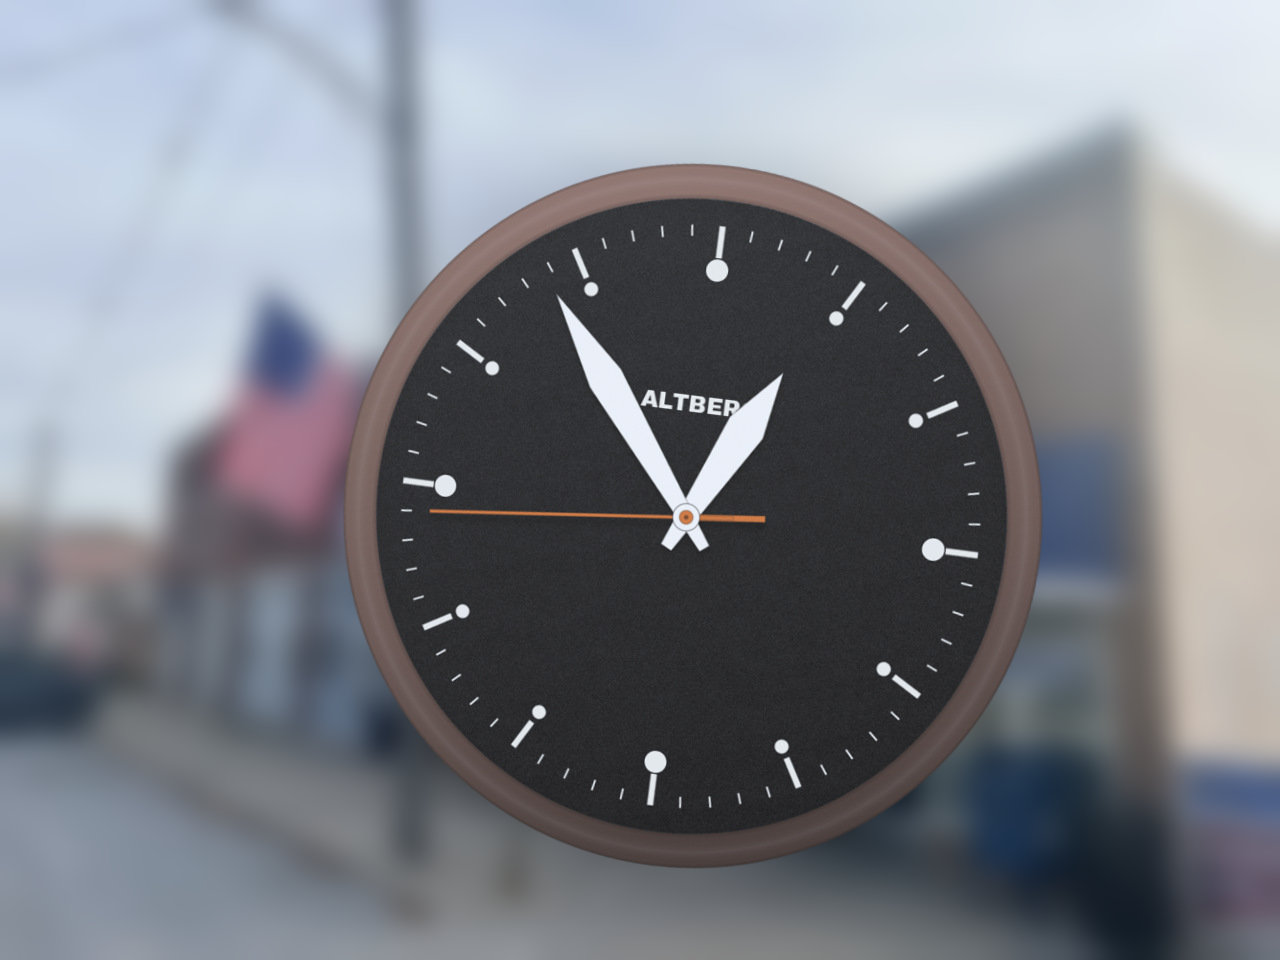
12:53:44
